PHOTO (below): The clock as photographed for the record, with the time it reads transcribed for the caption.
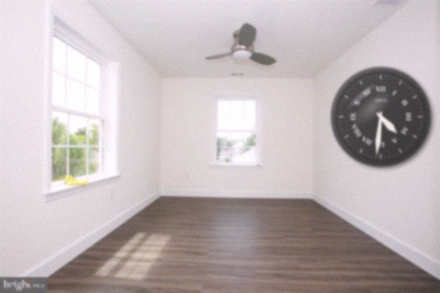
4:31
